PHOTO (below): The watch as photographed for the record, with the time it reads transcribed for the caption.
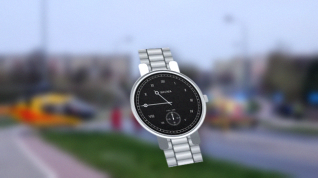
10:45
